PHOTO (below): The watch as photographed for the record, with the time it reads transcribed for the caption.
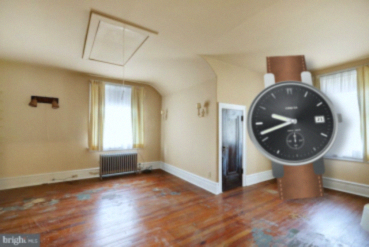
9:42
